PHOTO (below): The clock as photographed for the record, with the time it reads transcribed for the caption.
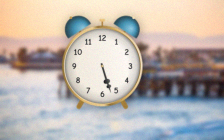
5:27
